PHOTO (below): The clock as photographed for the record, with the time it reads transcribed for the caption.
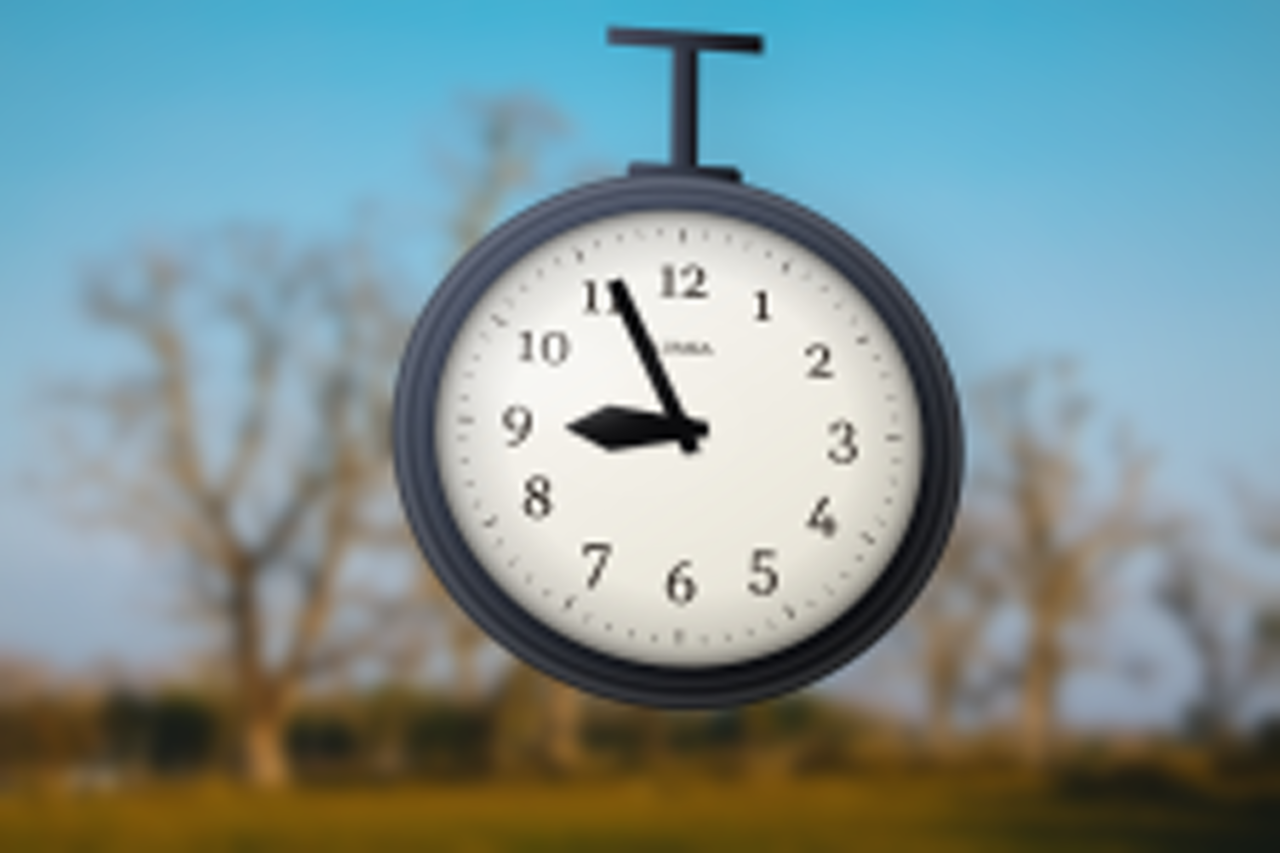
8:56
